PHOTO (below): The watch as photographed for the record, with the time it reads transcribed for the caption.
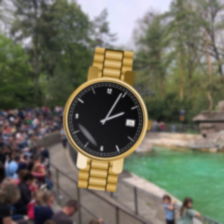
2:04
